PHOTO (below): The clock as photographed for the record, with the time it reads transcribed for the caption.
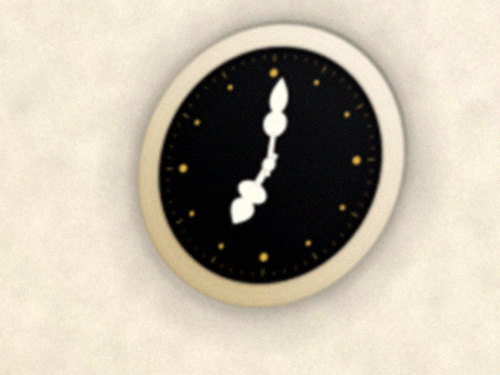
7:01
